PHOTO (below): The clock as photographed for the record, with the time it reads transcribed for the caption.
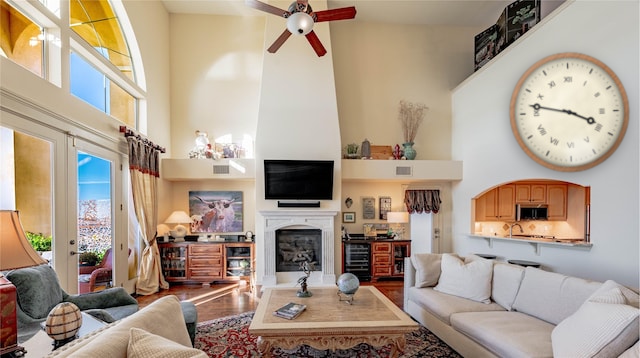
3:47
